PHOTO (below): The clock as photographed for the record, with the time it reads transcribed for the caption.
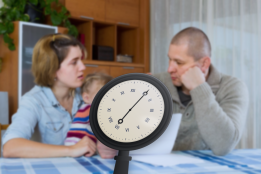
7:06
